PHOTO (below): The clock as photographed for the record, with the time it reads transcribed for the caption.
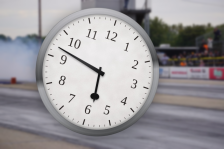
5:47
